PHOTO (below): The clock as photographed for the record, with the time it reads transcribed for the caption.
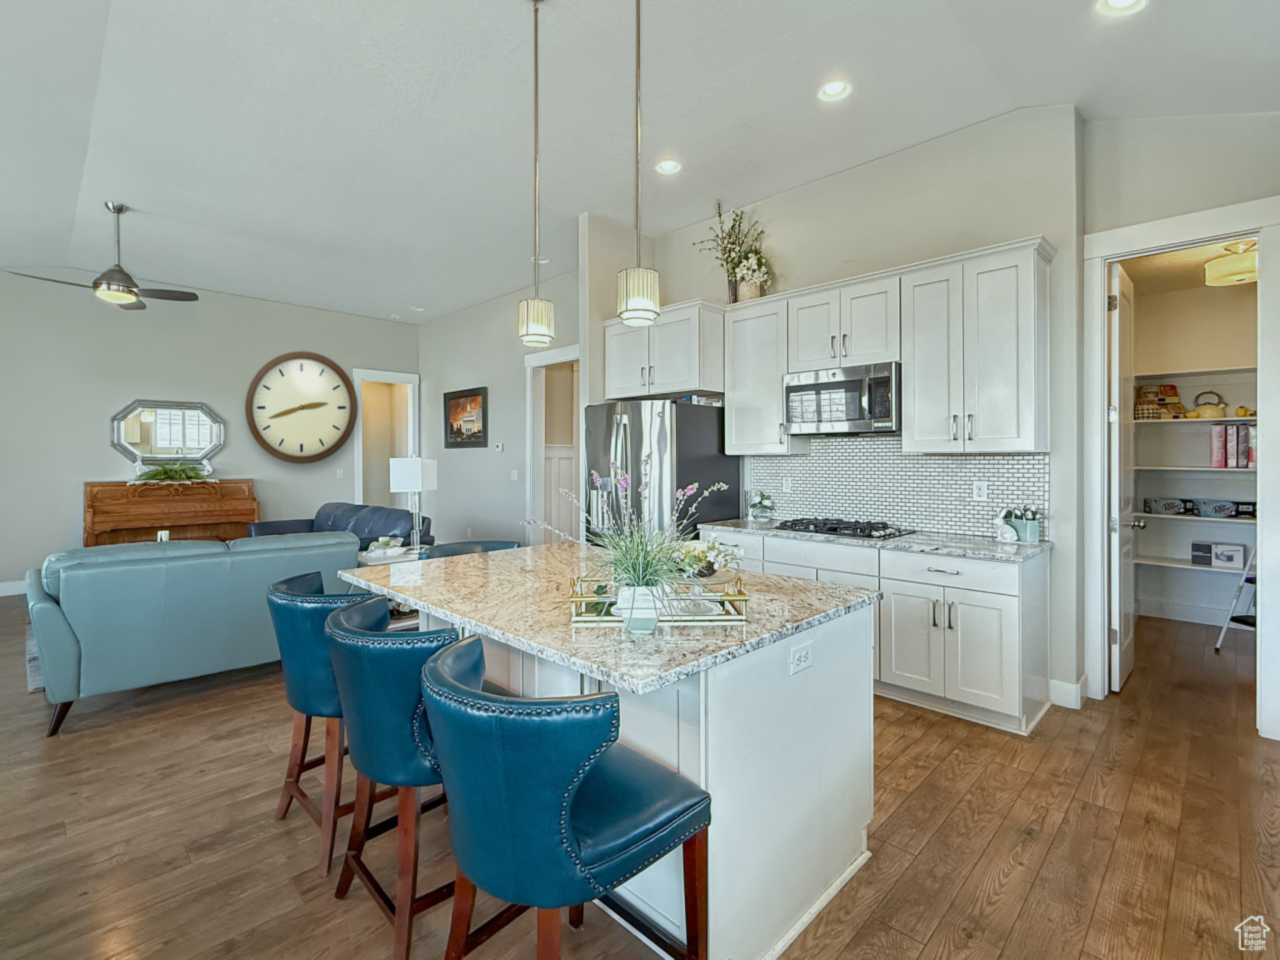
2:42
